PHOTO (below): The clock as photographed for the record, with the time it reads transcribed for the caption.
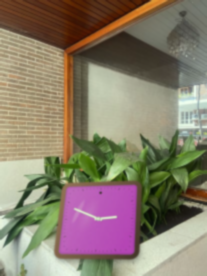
2:49
